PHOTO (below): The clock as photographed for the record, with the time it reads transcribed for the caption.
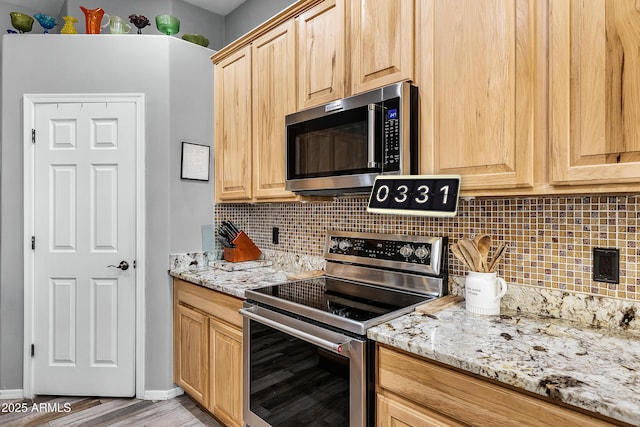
3:31
